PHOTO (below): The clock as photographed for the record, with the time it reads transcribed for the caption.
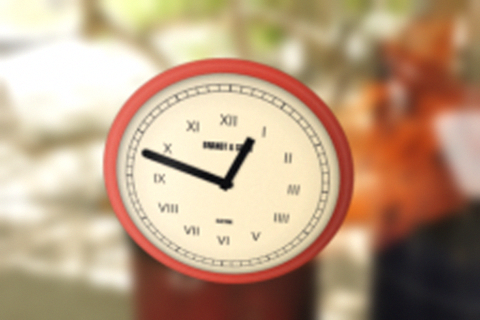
12:48
